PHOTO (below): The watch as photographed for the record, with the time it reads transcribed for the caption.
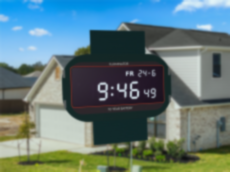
9:46
